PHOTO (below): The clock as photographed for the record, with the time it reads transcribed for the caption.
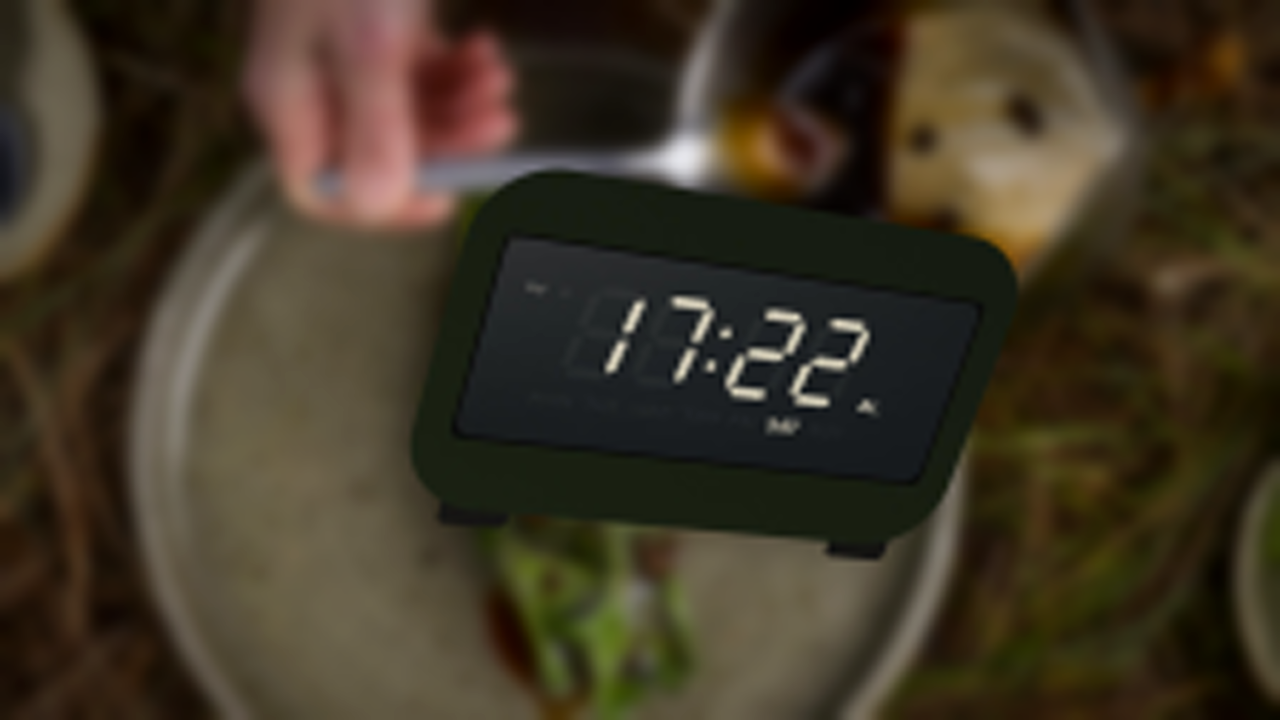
17:22
